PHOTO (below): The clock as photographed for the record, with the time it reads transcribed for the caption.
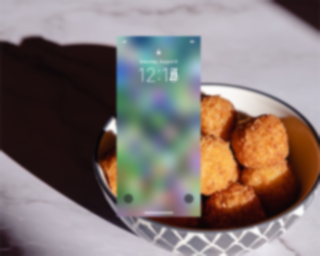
12:15
